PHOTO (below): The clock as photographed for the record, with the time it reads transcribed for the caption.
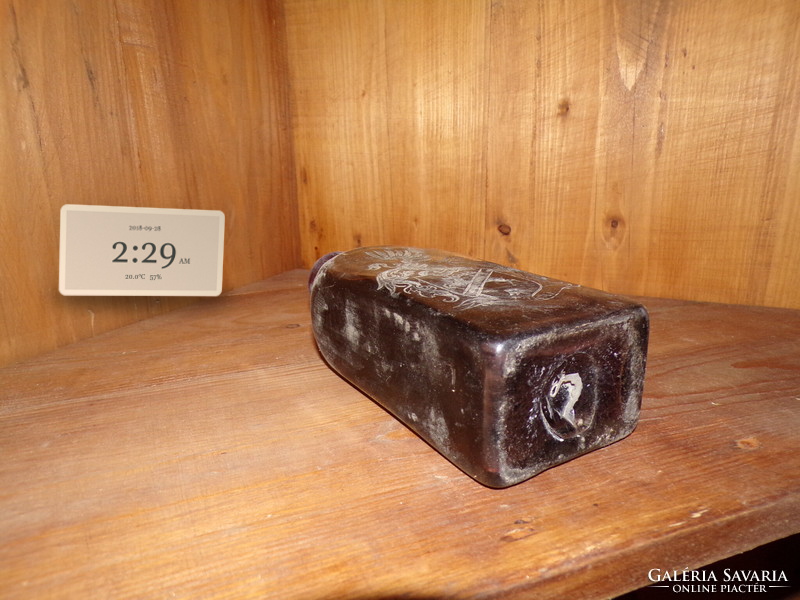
2:29
